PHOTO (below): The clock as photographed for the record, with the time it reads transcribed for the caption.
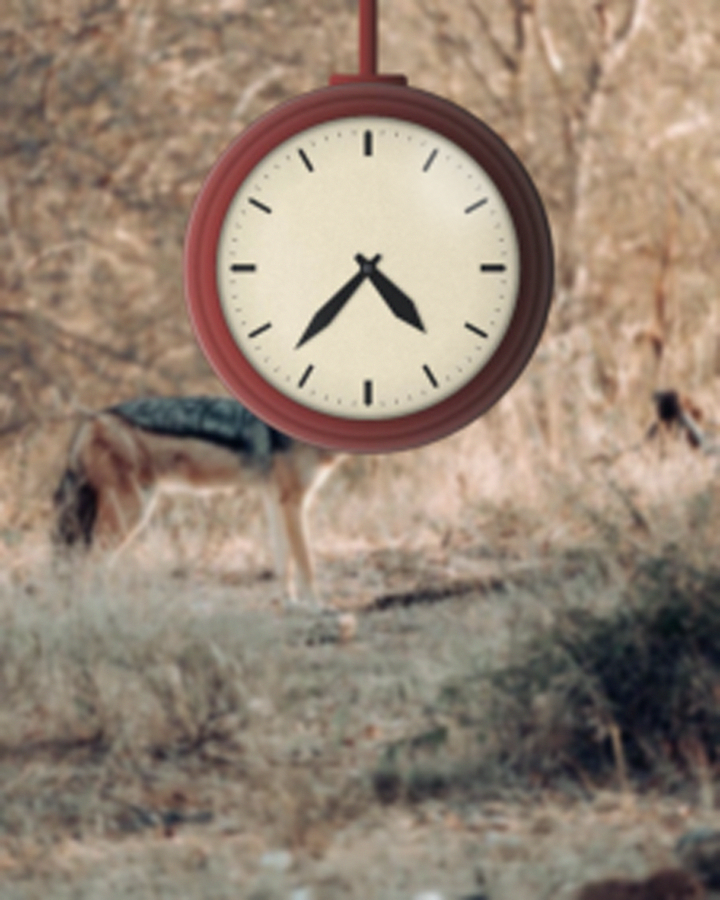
4:37
